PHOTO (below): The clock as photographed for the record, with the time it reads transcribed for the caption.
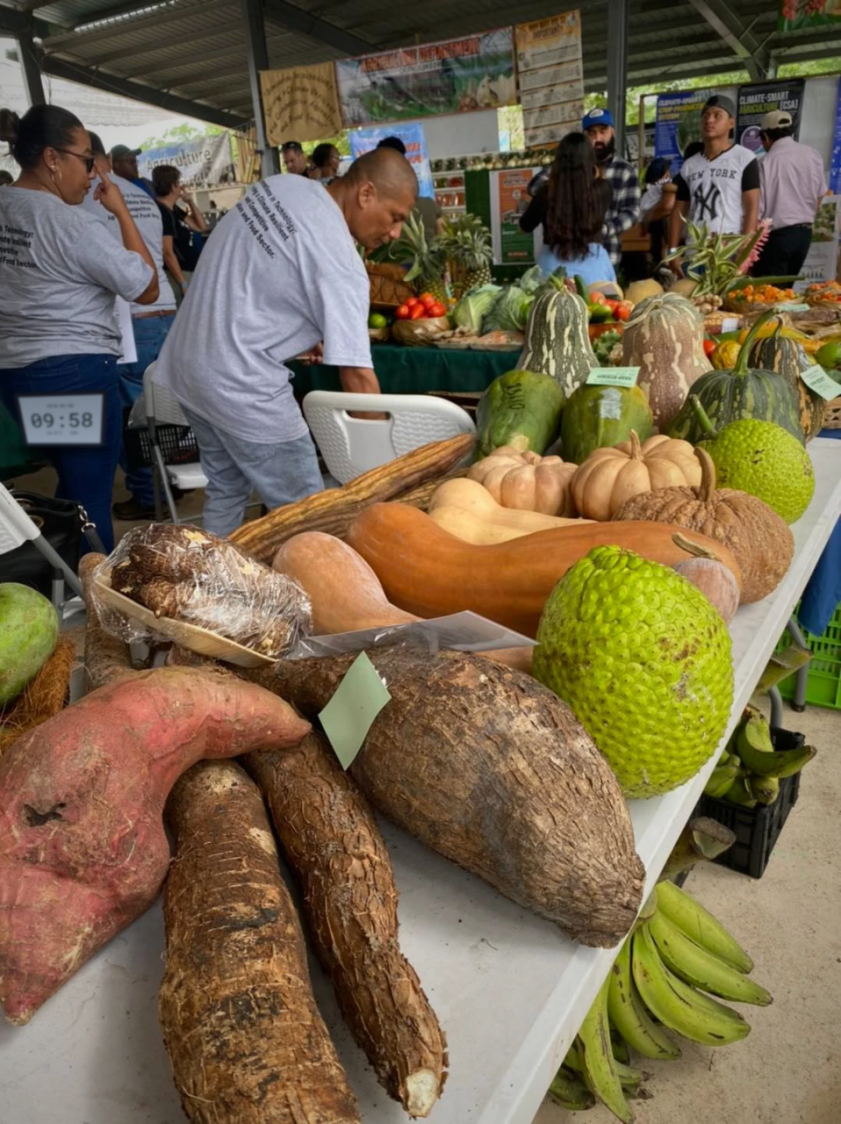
9:58
